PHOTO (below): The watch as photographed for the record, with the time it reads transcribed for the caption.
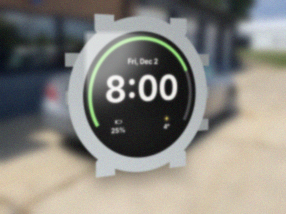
8:00
